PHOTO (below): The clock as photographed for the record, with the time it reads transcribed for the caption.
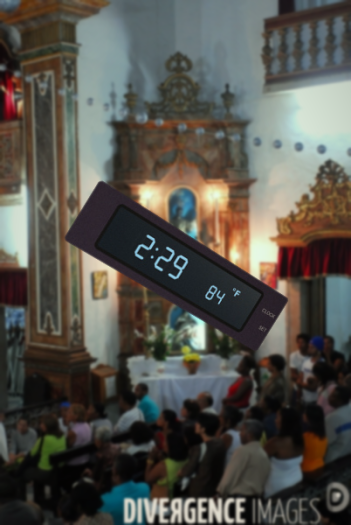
2:29
